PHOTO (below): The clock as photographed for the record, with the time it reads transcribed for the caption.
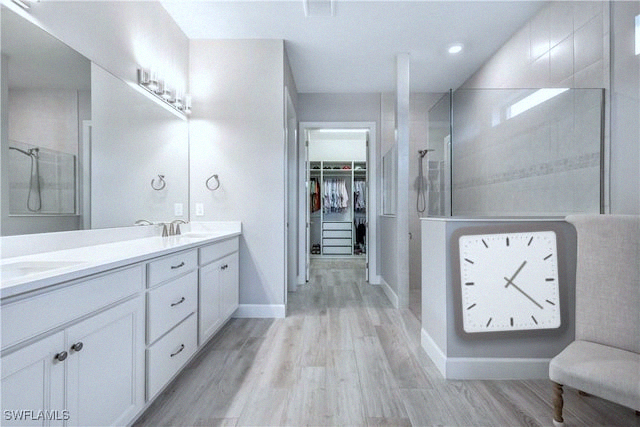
1:22
